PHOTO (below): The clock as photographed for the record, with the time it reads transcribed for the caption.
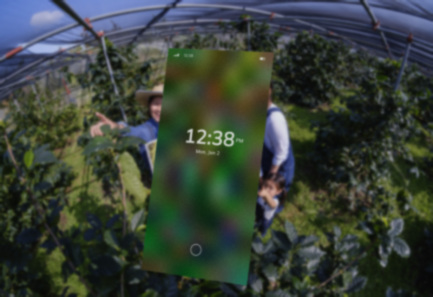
12:38
